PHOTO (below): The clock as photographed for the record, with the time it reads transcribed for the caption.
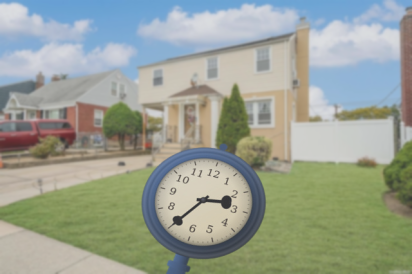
2:35
